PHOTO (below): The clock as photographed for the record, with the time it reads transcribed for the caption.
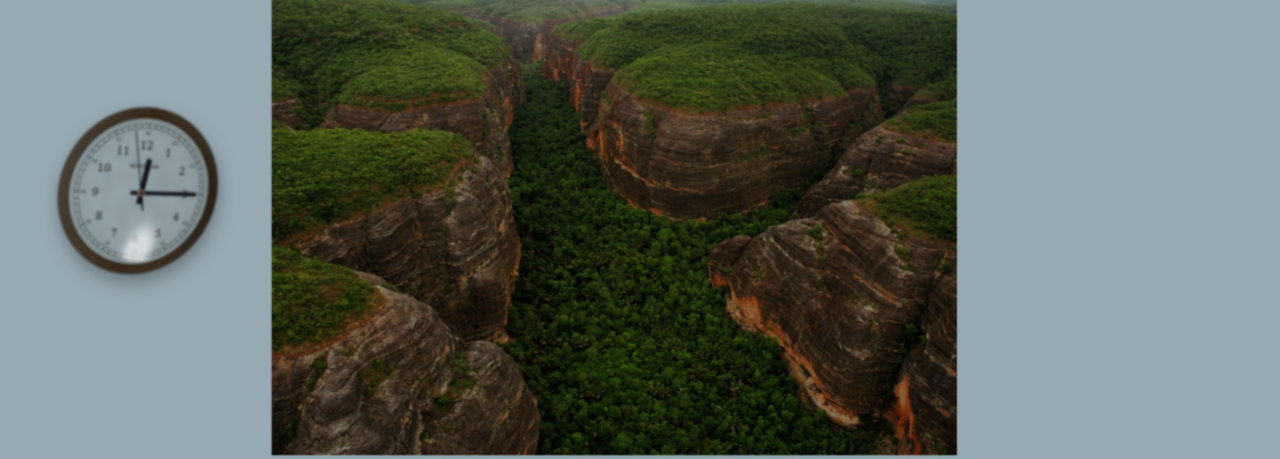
12:14:58
